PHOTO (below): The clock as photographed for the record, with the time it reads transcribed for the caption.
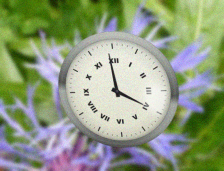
3:59
